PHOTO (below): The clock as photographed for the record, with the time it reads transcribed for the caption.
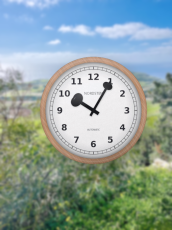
10:05
